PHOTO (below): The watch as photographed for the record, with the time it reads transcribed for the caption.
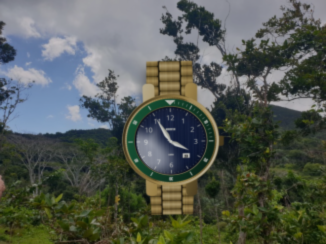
3:55
